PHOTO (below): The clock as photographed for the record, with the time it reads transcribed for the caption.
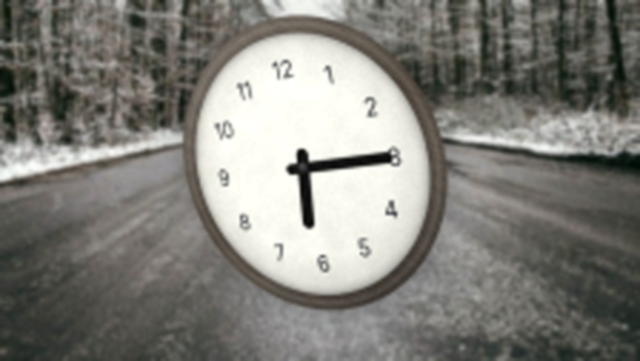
6:15
